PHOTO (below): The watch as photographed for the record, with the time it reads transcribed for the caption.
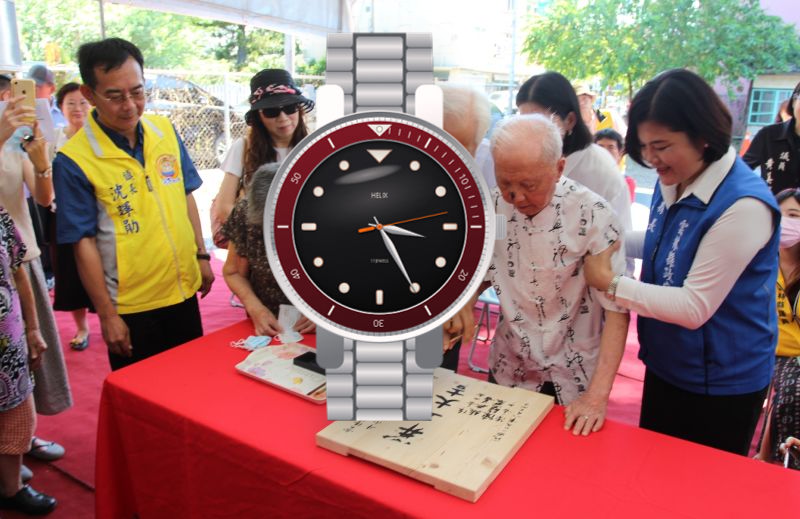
3:25:13
